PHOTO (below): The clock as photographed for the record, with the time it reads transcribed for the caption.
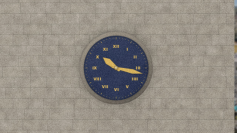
10:17
